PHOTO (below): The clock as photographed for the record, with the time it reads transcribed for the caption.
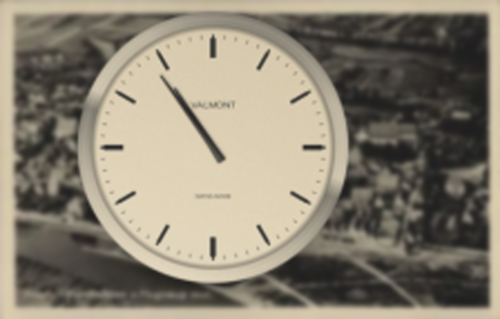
10:54
